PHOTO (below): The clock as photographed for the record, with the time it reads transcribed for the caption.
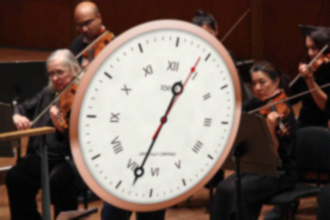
12:33:04
